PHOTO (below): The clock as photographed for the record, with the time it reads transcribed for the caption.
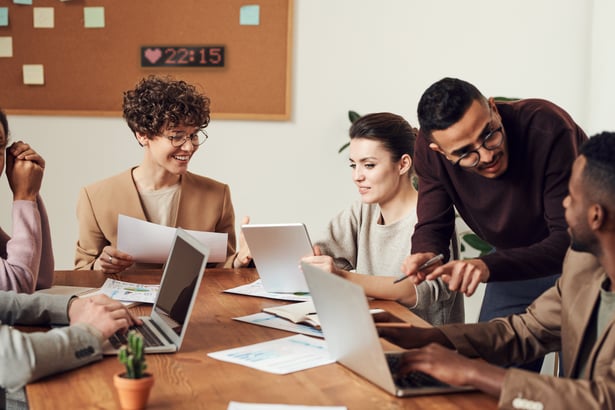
22:15
